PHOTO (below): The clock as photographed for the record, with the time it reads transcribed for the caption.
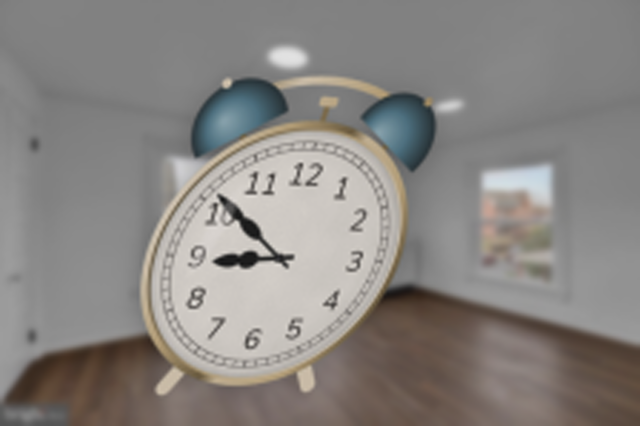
8:51
